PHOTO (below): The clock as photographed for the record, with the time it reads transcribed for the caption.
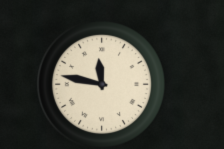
11:47
